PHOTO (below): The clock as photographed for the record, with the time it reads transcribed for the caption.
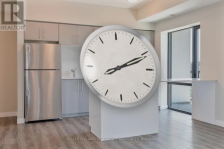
8:11
